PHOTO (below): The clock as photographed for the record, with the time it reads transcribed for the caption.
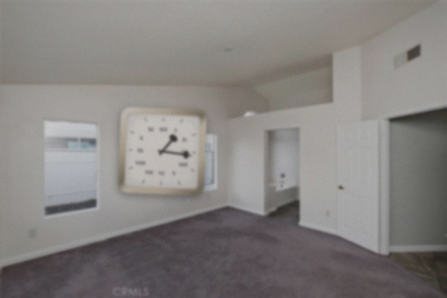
1:16
